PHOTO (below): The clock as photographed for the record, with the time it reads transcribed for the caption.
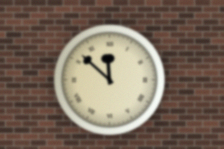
11:52
